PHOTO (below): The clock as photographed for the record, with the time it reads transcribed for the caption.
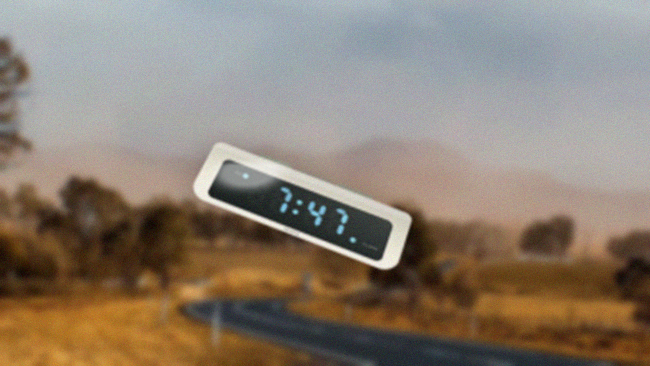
7:47
